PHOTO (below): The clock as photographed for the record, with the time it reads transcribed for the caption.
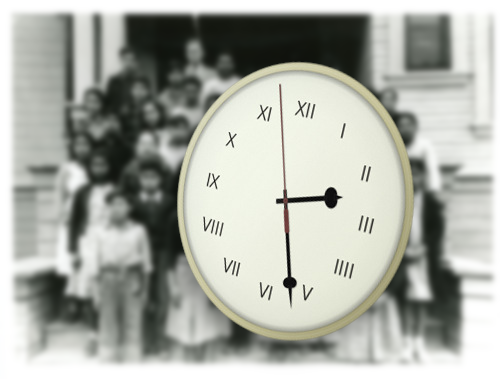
2:26:57
